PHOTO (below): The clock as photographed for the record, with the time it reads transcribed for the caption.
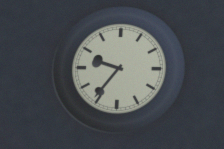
9:36
